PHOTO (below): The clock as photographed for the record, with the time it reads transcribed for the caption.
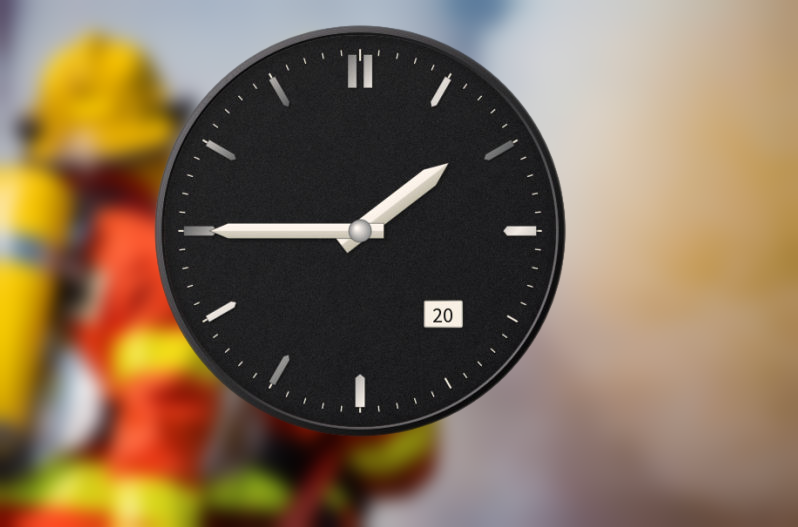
1:45
